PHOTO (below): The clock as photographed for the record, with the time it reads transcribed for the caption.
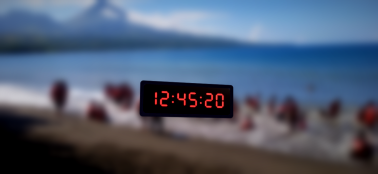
12:45:20
